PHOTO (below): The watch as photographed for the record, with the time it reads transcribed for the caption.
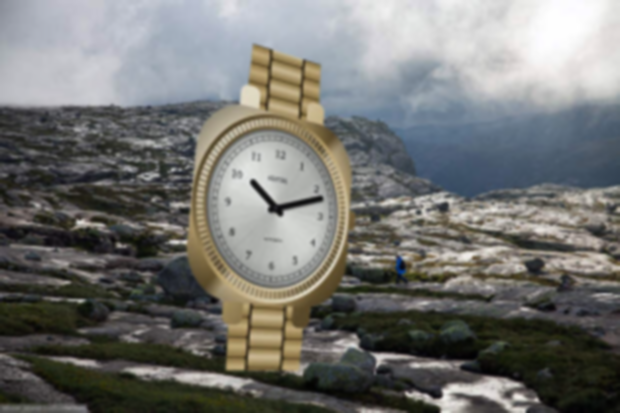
10:12
